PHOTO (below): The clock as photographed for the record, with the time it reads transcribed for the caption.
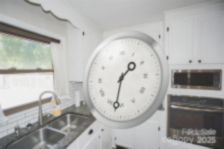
1:32
